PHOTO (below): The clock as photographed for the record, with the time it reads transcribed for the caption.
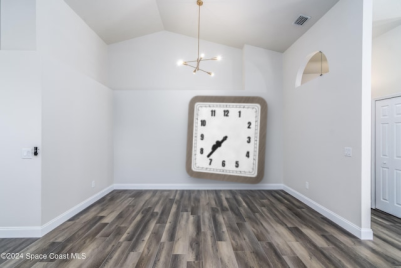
7:37
